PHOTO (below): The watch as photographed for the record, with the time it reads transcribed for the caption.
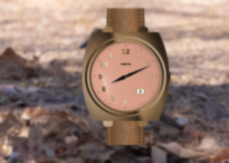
8:11
